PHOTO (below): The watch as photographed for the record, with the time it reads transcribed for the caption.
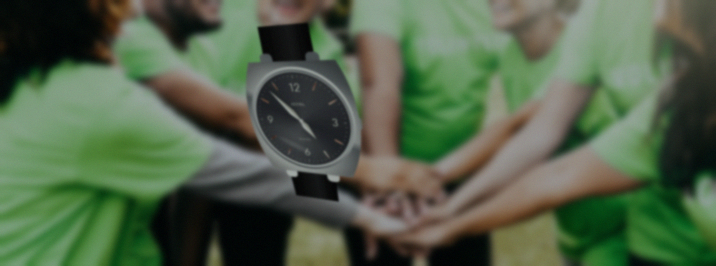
4:53
